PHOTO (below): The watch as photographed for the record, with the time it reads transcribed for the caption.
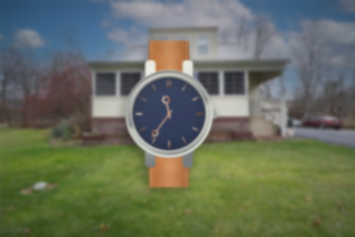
11:36
